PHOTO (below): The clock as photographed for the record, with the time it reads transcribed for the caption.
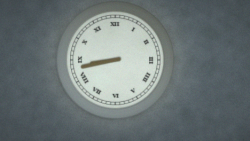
8:43
